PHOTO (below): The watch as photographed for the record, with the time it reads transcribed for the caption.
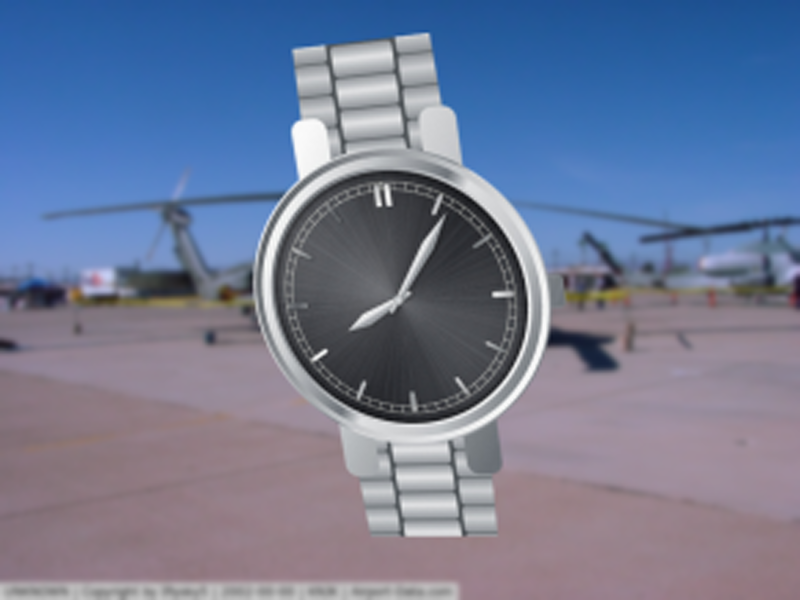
8:06
